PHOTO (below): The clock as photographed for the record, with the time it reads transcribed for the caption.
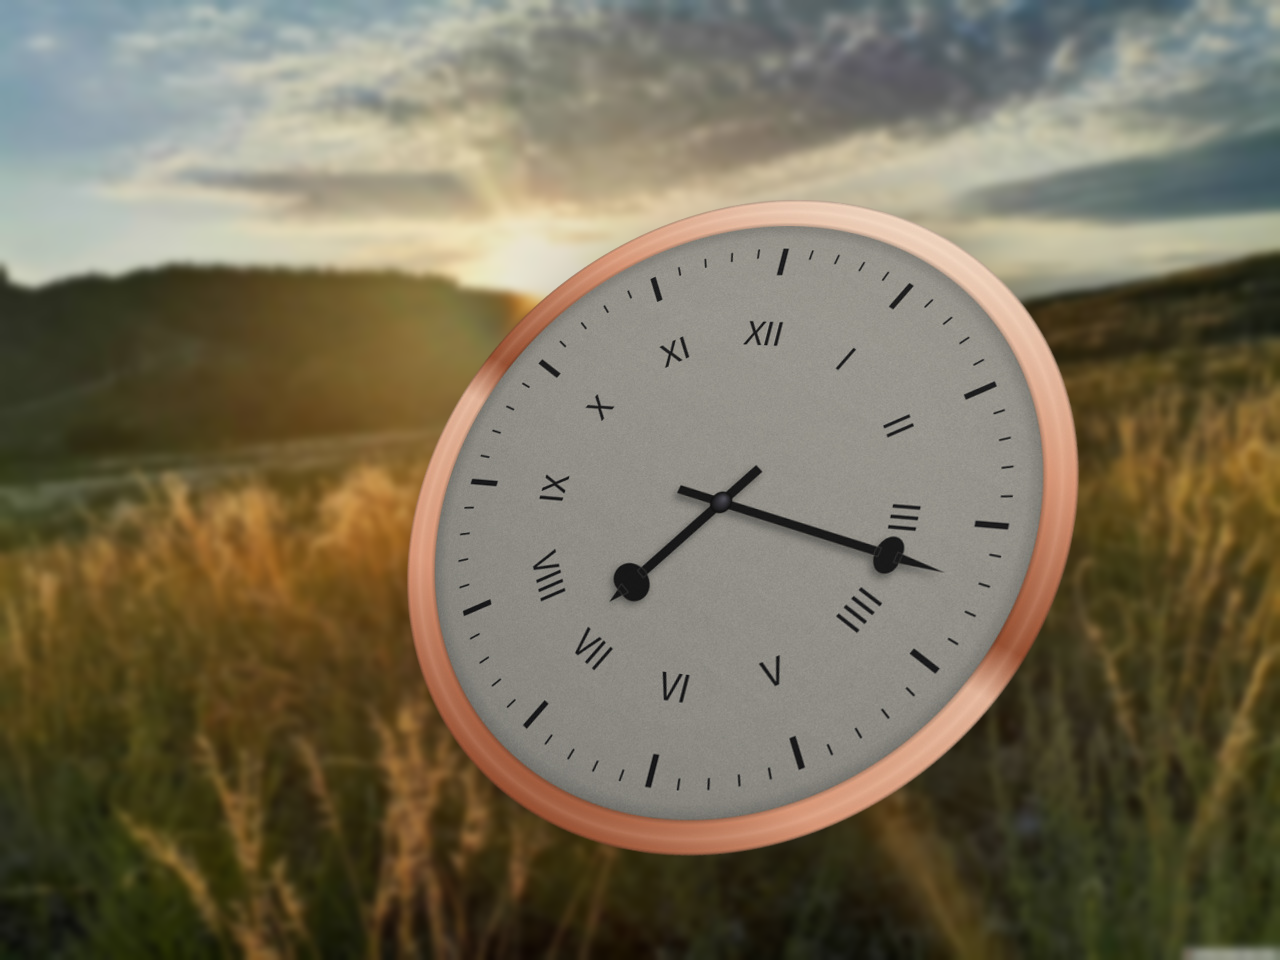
7:17
